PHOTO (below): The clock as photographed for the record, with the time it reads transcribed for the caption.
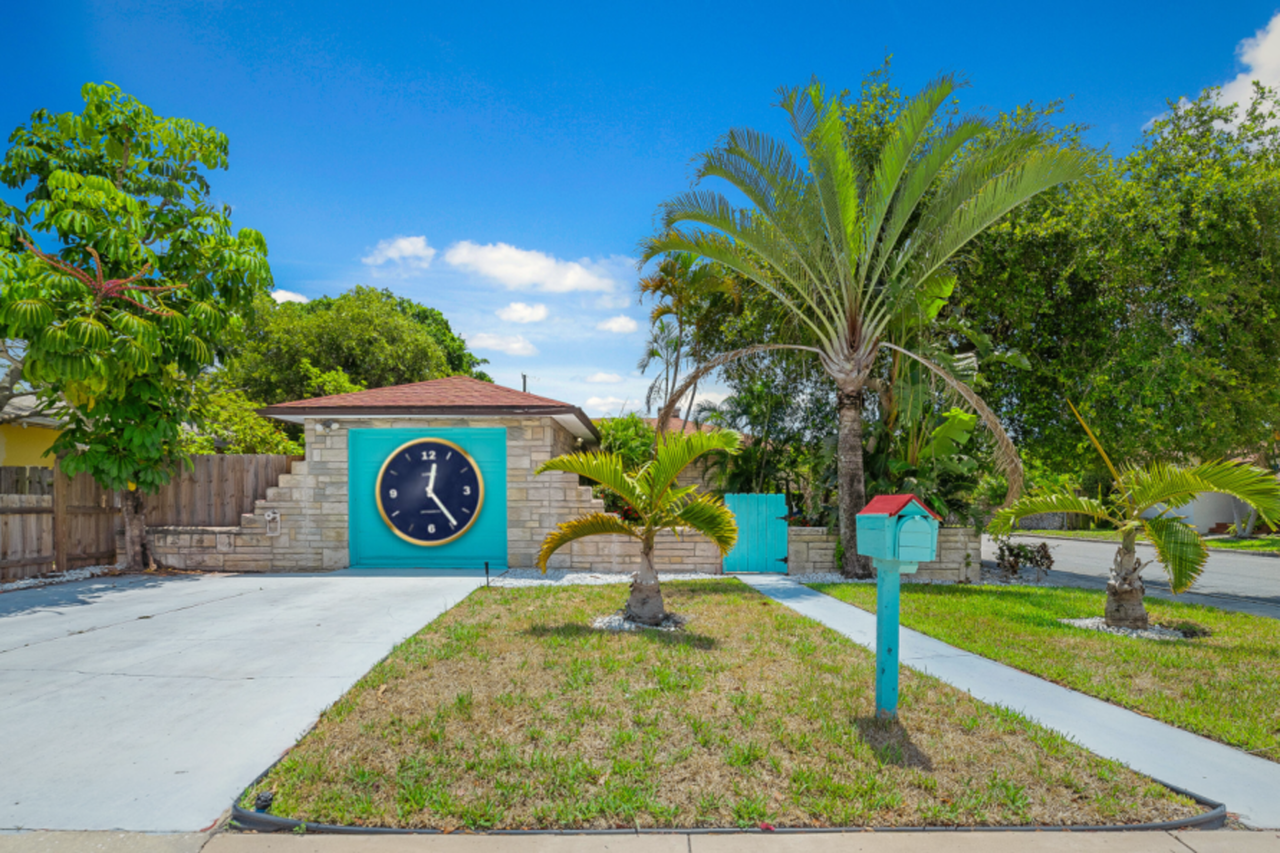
12:24
